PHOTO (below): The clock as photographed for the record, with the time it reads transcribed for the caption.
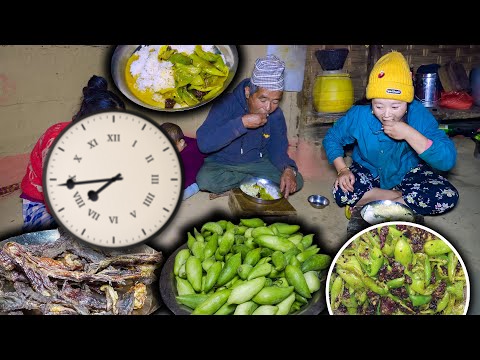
7:44
